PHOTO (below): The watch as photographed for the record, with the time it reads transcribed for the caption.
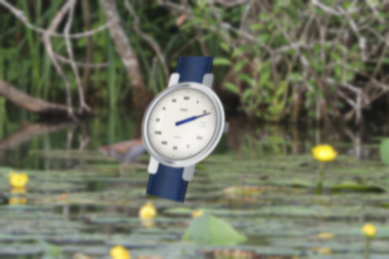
2:11
